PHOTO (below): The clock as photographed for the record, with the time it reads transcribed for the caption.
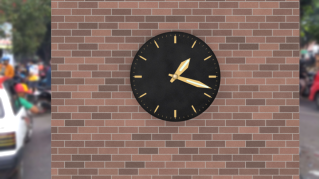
1:18
